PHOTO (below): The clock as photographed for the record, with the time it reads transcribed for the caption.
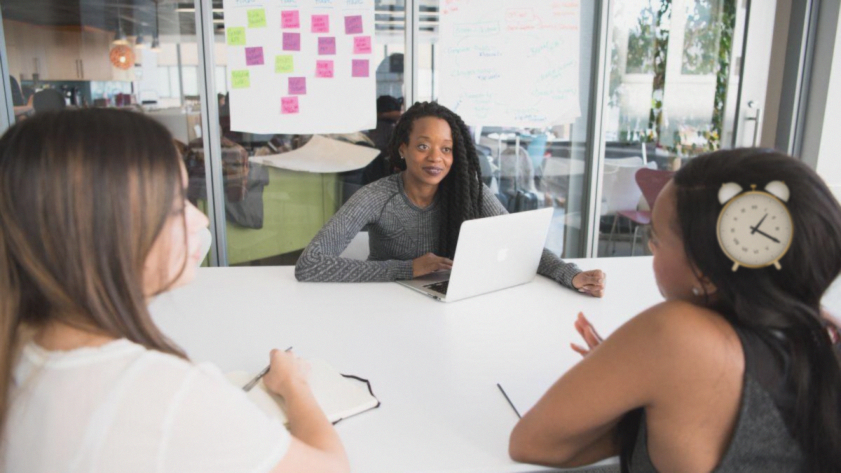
1:20
